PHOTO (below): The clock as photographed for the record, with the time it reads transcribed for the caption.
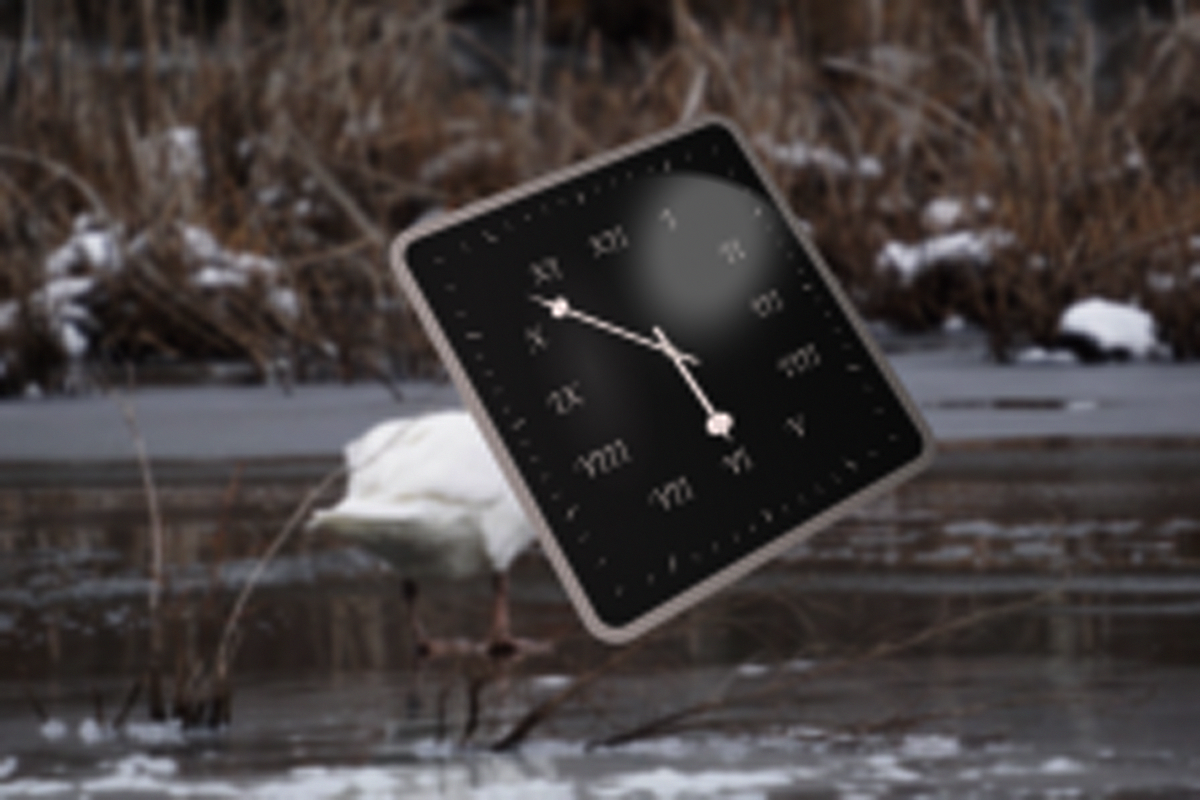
5:53
